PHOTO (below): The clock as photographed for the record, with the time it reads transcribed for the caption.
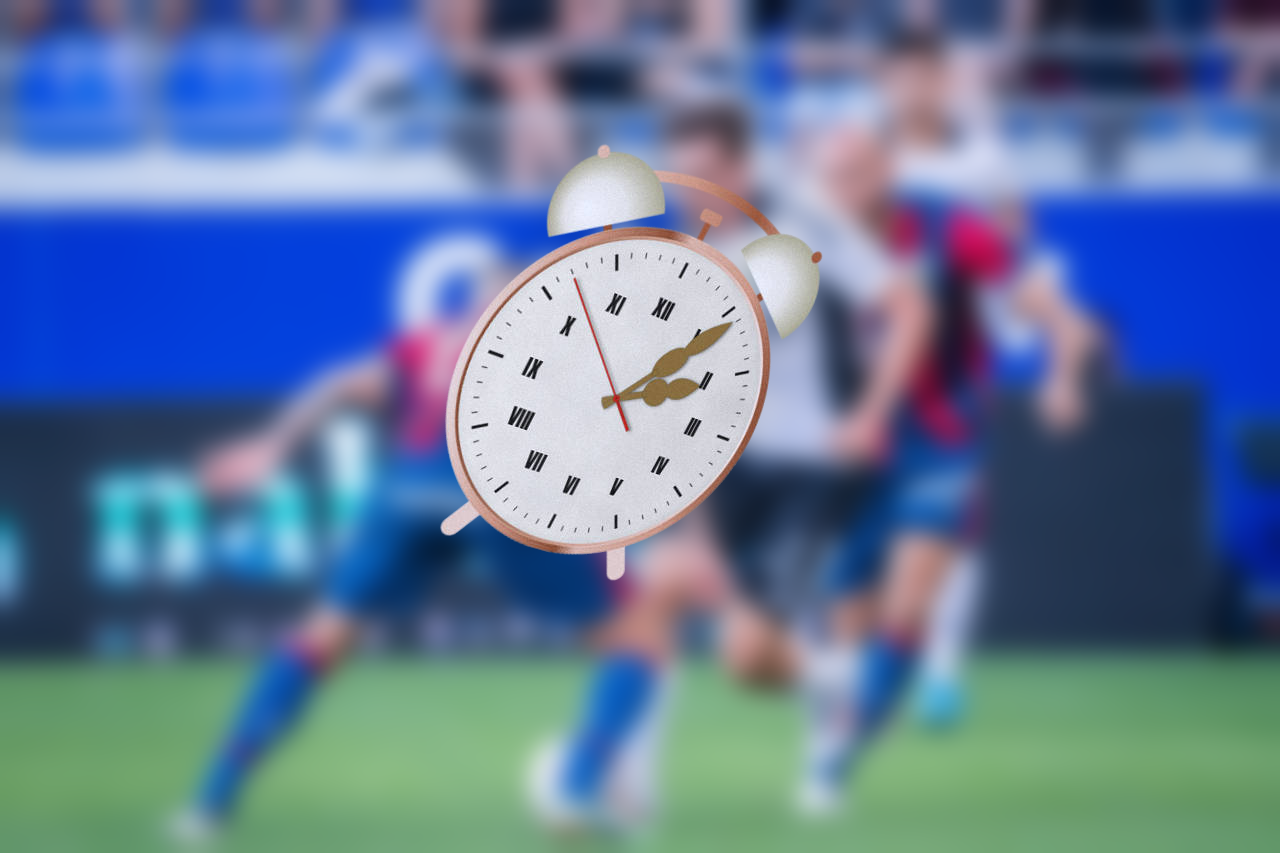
2:05:52
